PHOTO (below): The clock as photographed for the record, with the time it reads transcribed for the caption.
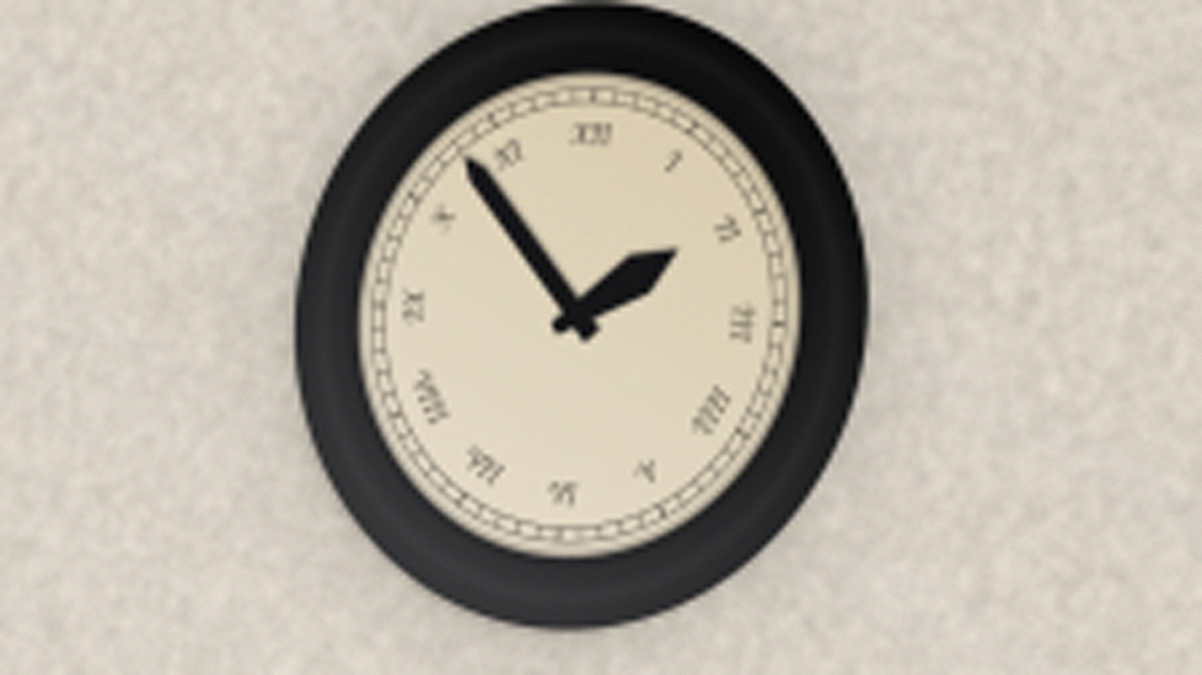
1:53
